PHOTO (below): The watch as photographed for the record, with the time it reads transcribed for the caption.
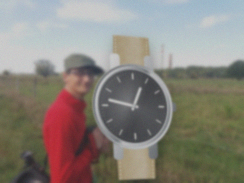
12:47
